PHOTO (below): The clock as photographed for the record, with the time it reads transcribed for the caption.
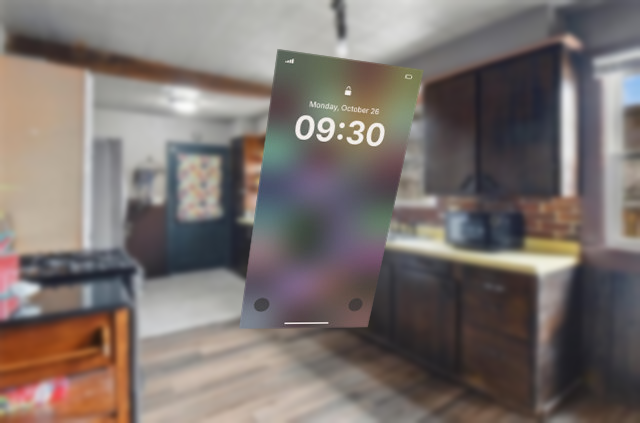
9:30
